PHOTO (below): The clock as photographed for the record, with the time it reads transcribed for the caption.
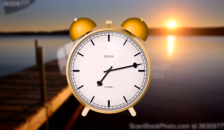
7:13
